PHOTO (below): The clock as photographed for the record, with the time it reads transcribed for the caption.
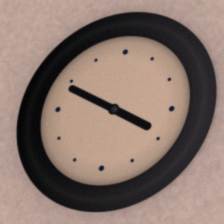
3:49
